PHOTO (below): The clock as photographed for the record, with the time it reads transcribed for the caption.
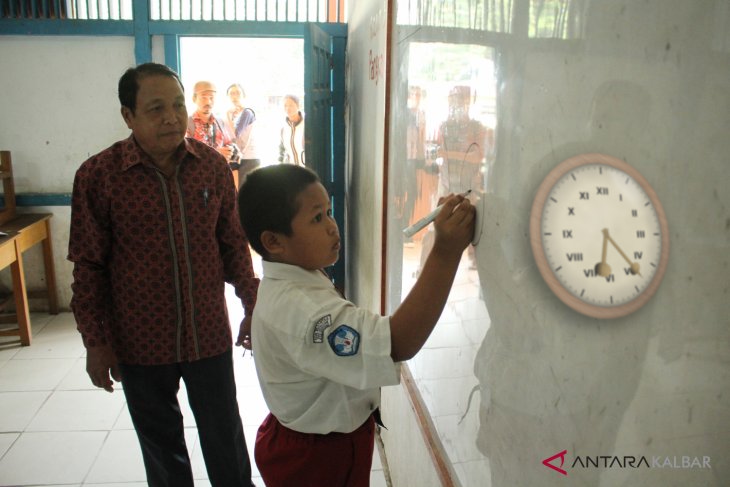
6:23
